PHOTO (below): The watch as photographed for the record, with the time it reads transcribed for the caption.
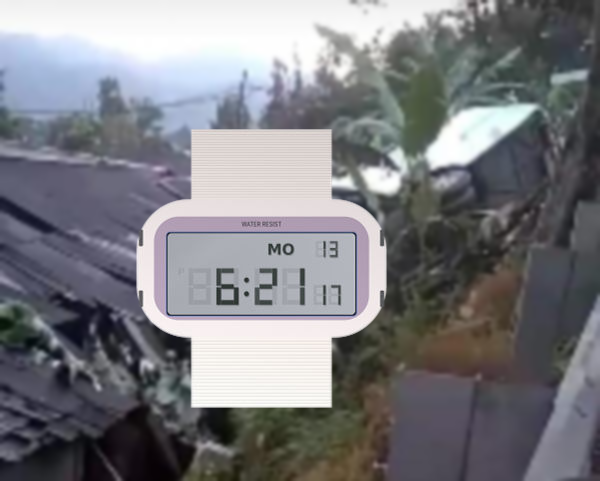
6:21:17
